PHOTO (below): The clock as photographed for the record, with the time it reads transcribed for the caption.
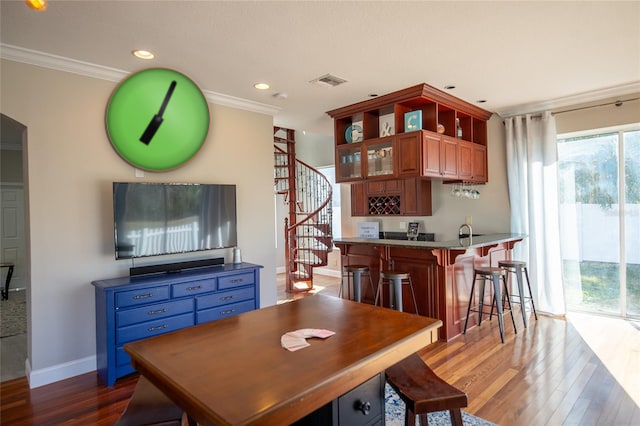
7:04
